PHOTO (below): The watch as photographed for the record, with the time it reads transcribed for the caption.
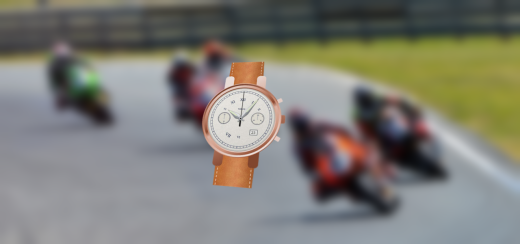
10:06
